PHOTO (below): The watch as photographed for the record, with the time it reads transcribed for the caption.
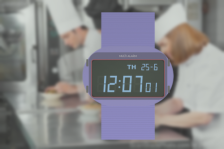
12:07:01
